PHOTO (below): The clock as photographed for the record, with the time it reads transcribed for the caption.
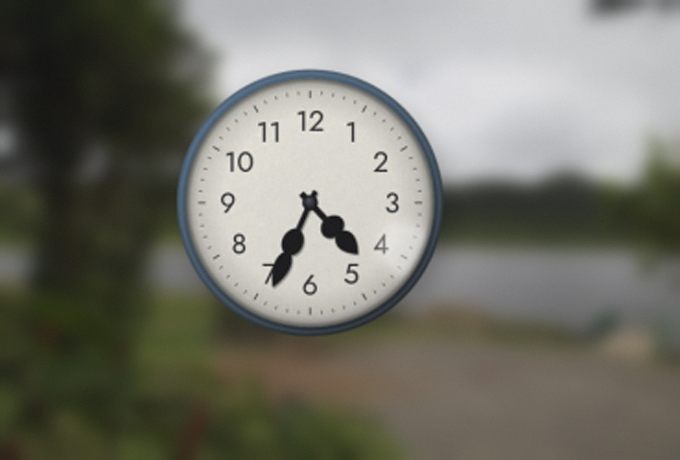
4:34
